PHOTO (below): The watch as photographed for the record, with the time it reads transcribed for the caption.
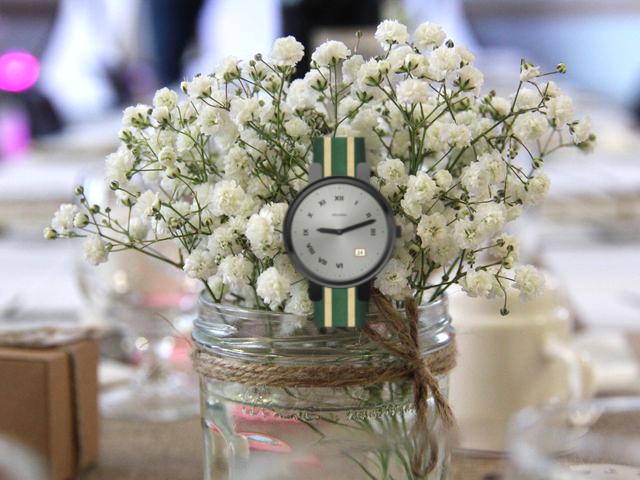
9:12
